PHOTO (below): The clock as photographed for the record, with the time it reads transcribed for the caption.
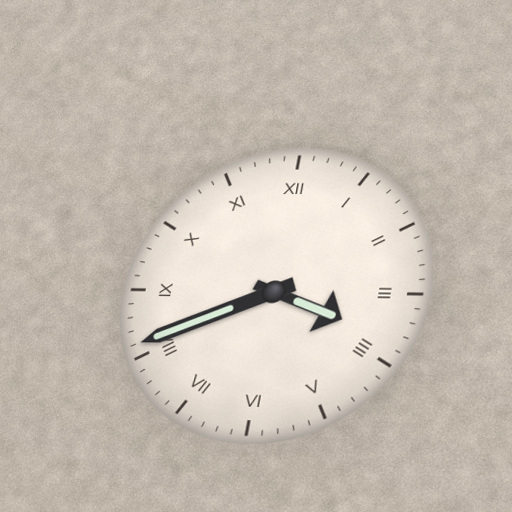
3:41
